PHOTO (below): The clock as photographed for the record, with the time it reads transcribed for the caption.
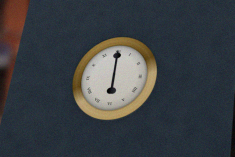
6:00
